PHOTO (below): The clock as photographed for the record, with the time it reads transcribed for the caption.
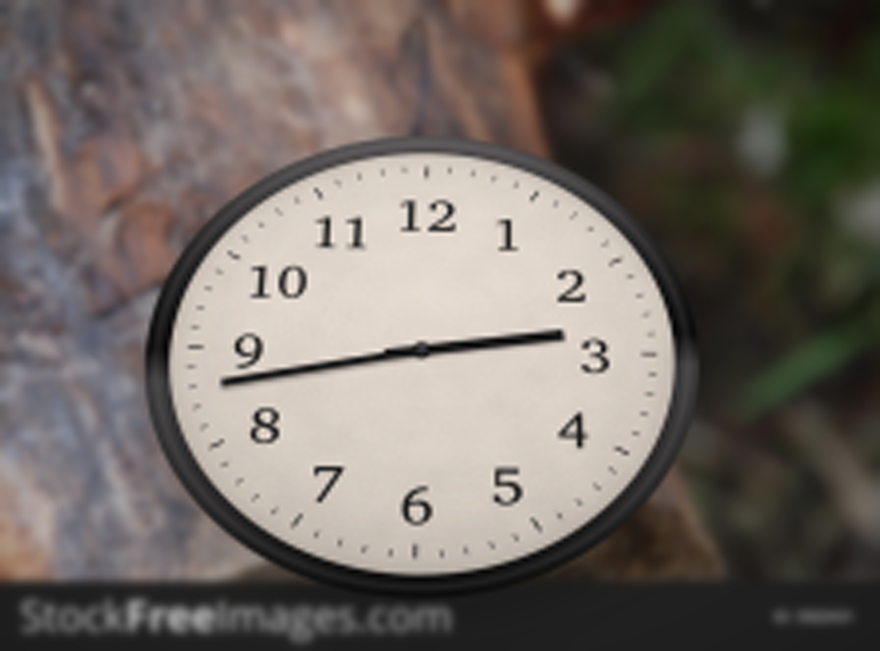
2:43
